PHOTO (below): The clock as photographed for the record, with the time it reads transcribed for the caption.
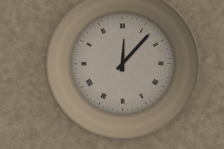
12:07
